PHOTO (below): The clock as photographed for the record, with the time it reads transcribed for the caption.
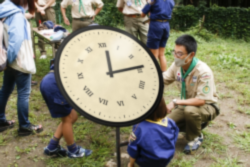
12:14
